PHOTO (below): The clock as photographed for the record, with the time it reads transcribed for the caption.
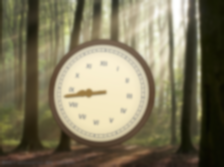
8:43
